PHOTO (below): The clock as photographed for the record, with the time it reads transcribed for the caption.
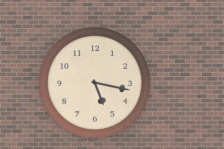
5:17
